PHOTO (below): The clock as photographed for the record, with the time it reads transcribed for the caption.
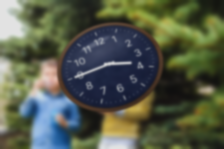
3:45
